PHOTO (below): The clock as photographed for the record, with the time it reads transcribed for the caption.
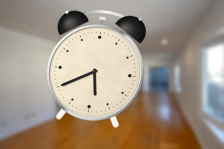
5:40
